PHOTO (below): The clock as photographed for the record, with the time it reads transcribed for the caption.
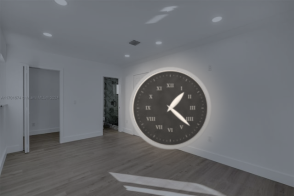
1:22
